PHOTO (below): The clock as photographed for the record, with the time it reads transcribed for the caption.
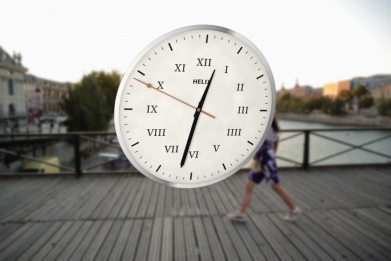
12:31:49
